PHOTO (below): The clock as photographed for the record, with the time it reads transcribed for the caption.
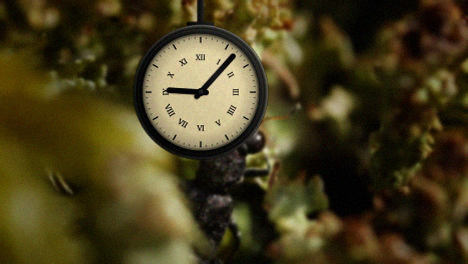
9:07
